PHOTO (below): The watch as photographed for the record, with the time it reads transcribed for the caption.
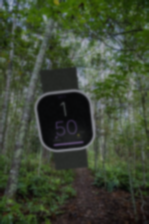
1:50
